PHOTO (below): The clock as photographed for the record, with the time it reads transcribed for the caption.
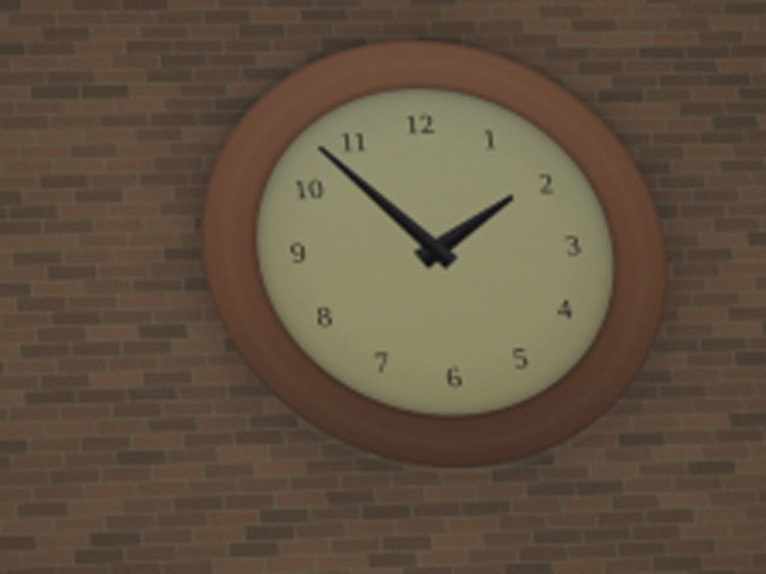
1:53
